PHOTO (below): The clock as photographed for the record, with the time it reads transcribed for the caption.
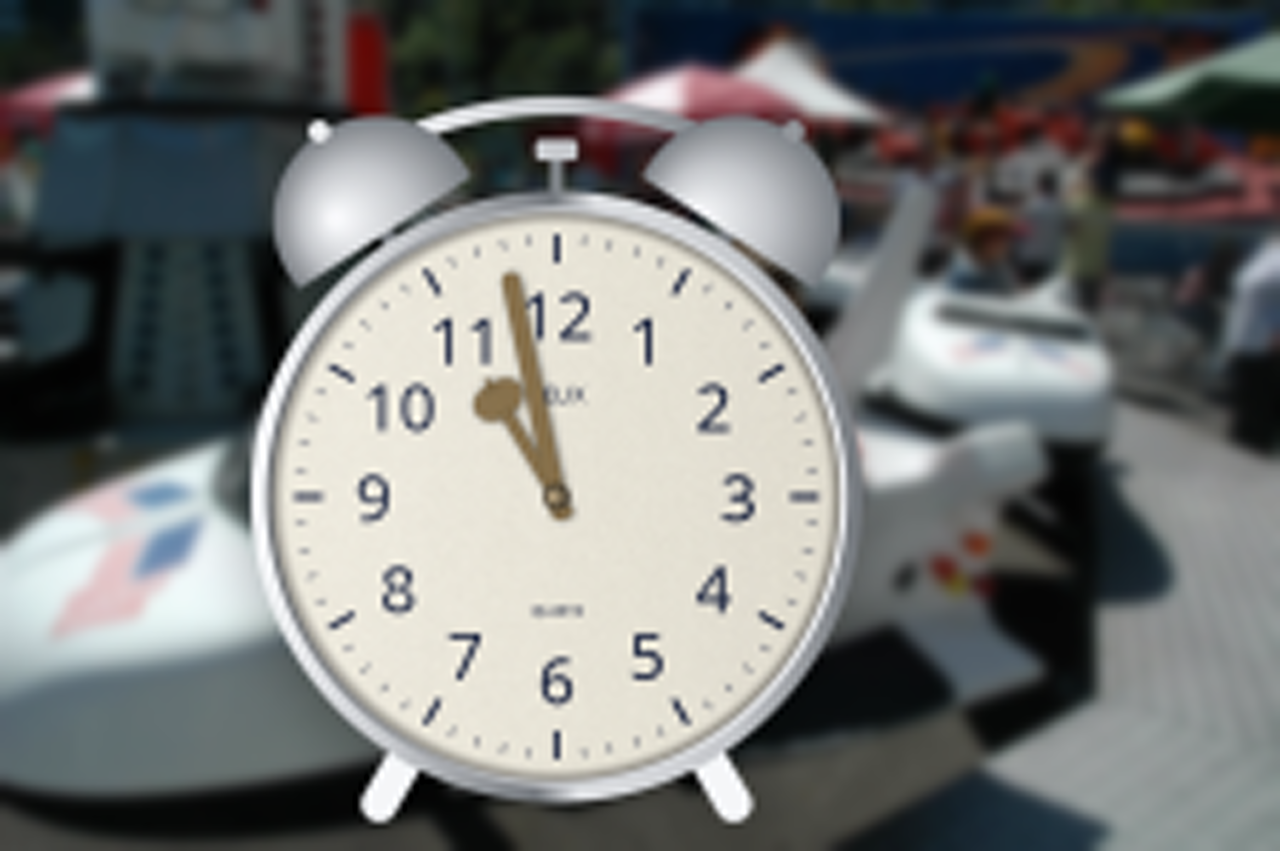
10:58
